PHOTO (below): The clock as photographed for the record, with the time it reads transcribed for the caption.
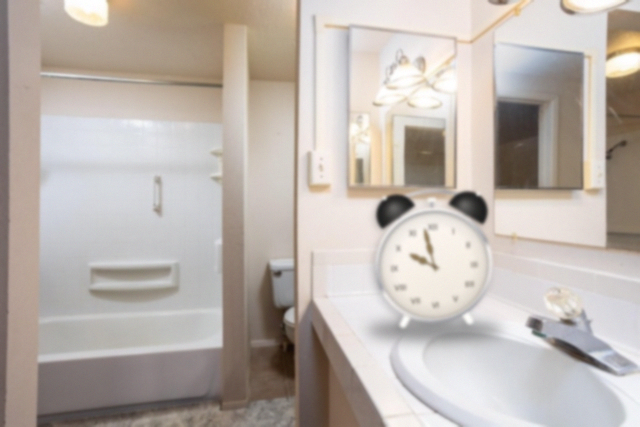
9:58
